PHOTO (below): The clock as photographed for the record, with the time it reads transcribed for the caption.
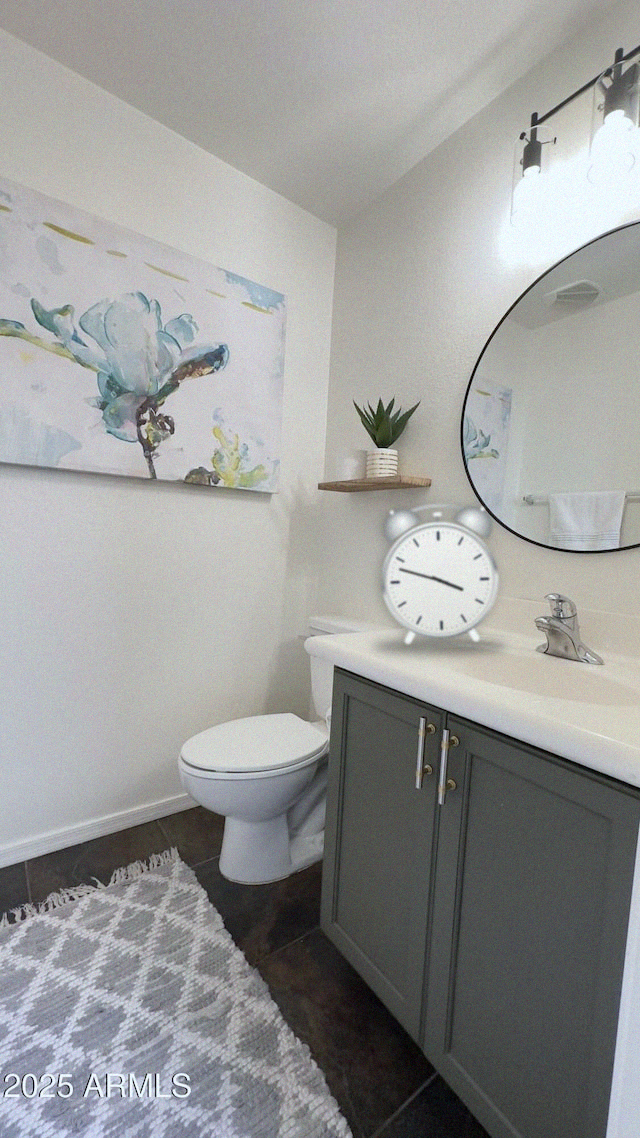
3:48
